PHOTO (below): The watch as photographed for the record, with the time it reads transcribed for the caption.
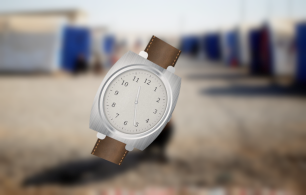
11:26
